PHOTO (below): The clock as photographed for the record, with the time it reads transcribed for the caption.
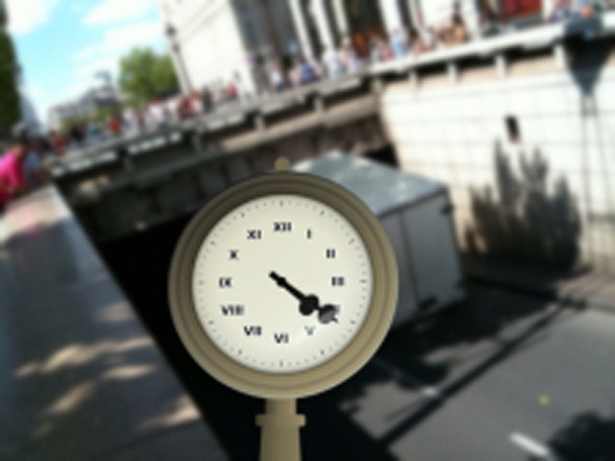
4:21
